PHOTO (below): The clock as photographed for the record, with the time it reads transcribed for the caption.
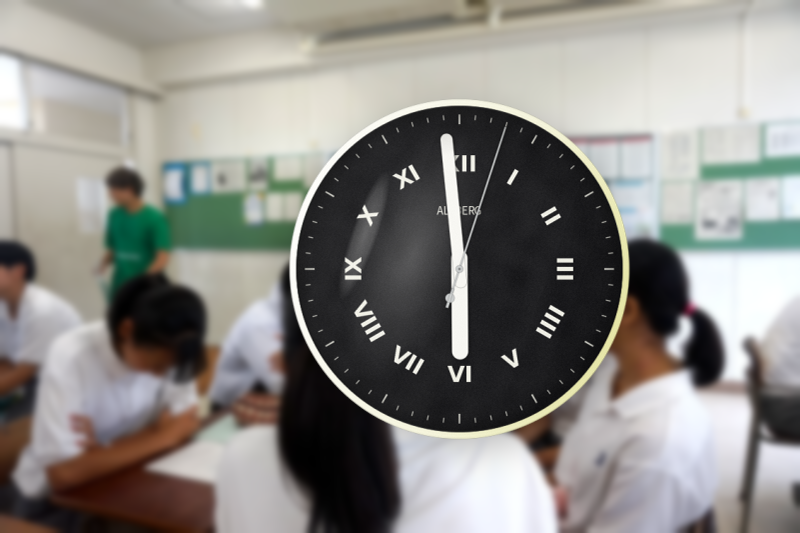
5:59:03
